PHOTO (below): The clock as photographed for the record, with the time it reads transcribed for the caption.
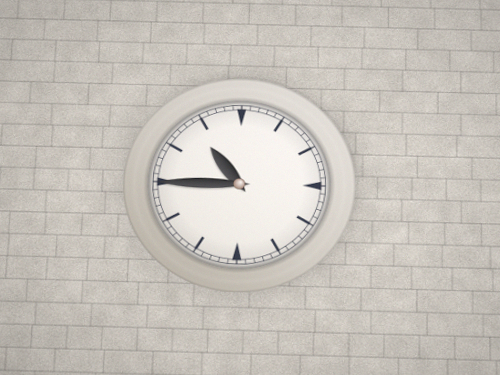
10:45
